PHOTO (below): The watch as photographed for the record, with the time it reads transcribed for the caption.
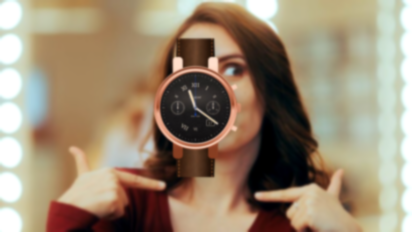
11:21
